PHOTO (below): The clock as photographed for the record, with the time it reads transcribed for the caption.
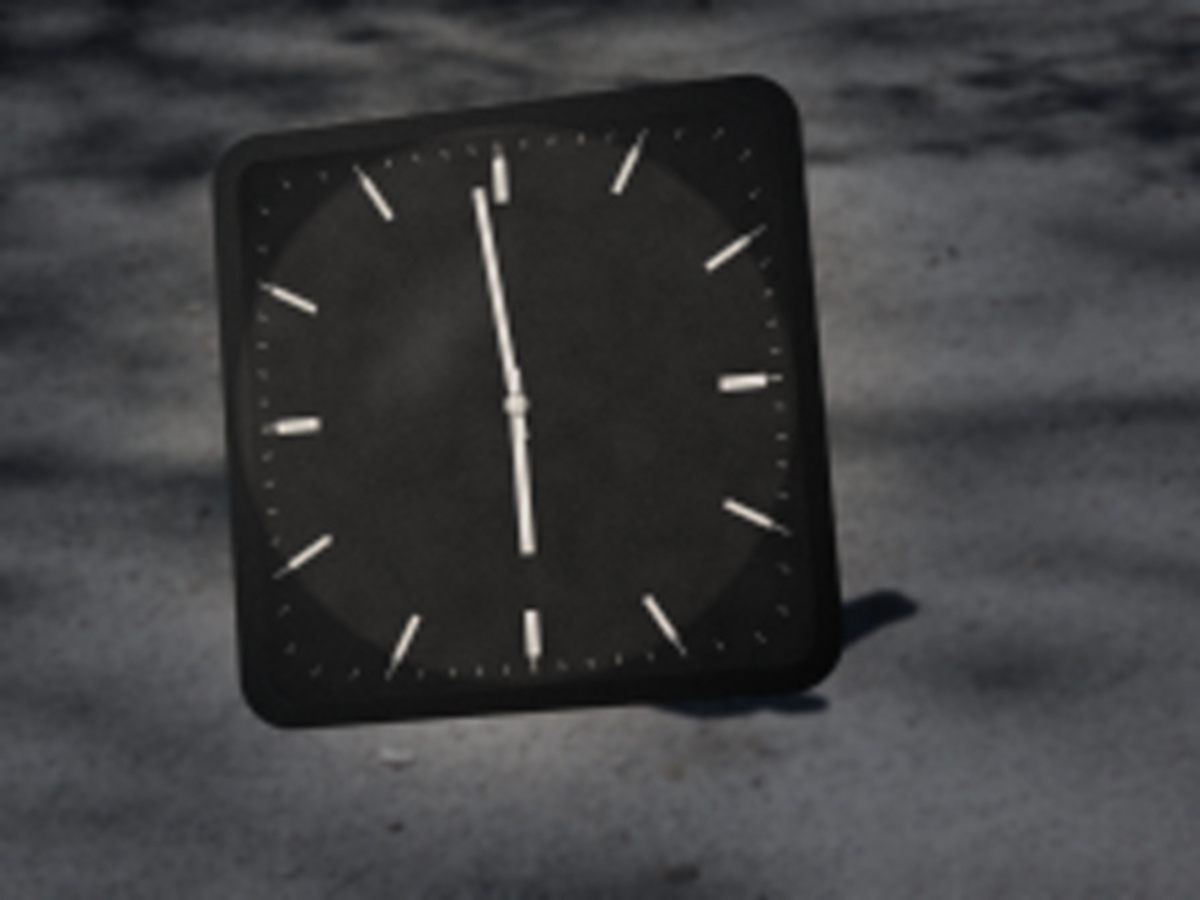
5:59
